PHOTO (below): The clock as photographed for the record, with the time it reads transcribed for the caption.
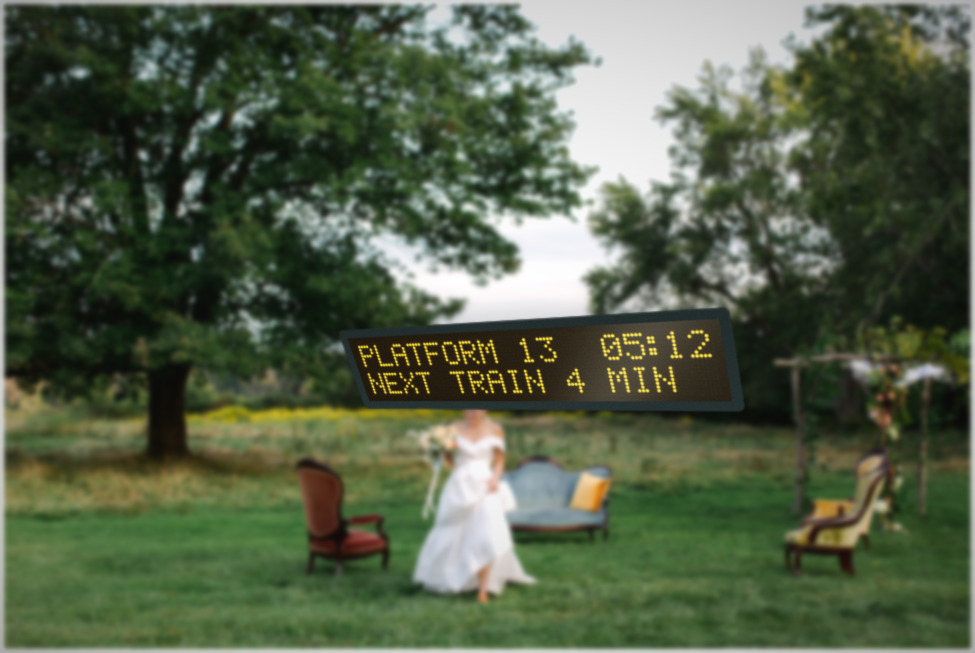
5:12
